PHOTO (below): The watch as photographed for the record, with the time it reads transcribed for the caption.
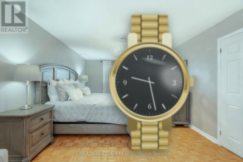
9:28
